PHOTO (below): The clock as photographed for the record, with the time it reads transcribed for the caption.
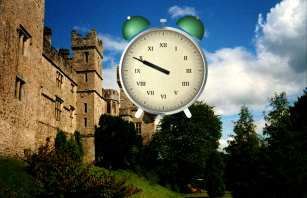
9:49
